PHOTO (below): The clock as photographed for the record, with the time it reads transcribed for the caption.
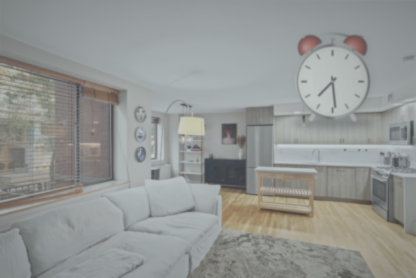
7:29
